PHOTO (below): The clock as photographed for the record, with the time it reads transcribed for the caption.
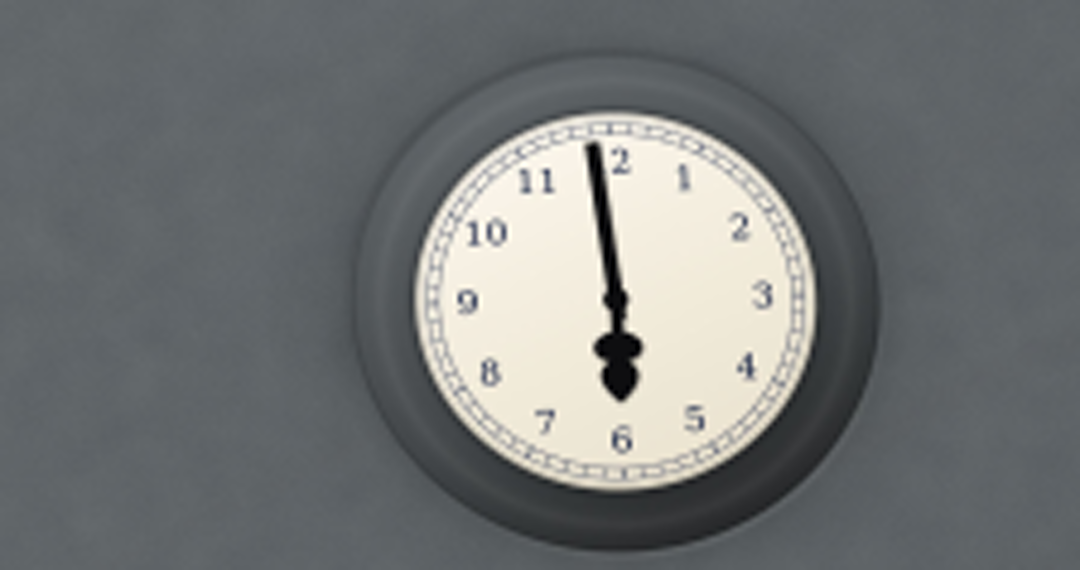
5:59
